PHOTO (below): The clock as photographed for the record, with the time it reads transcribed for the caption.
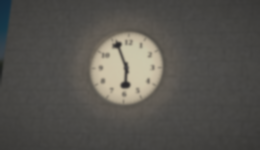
5:56
